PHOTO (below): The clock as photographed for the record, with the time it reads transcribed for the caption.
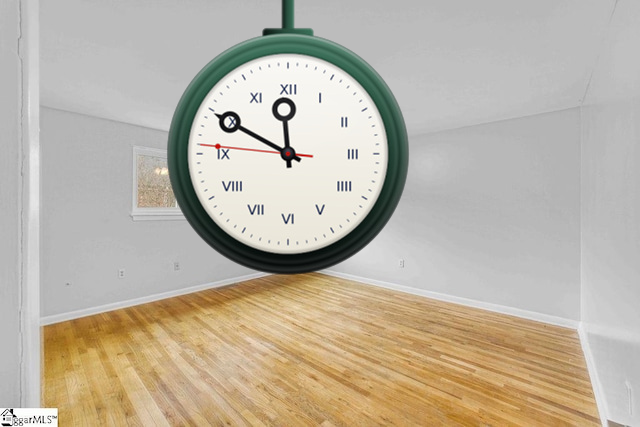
11:49:46
